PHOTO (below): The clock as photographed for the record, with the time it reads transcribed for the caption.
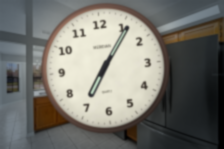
7:06
